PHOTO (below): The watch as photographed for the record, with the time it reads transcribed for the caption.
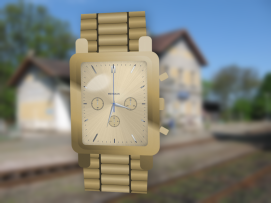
3:33
